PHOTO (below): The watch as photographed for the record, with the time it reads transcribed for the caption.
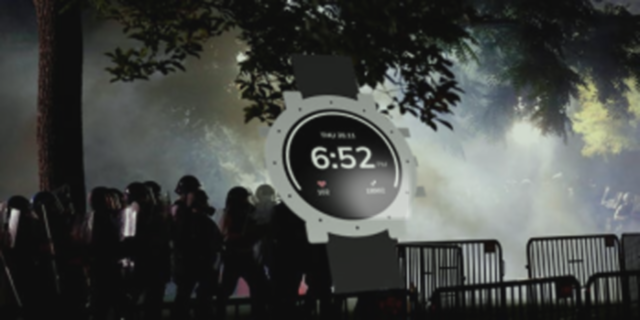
6:52
